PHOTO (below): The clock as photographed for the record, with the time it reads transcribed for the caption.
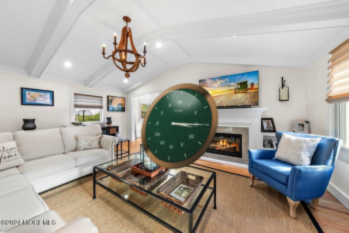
3:15
